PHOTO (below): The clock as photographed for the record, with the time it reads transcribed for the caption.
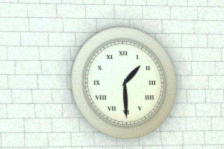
1:30
